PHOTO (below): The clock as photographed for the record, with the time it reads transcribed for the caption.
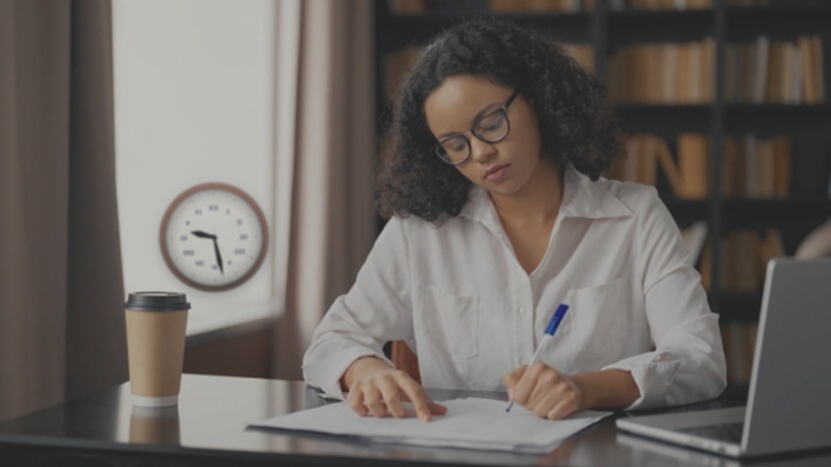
9:28
